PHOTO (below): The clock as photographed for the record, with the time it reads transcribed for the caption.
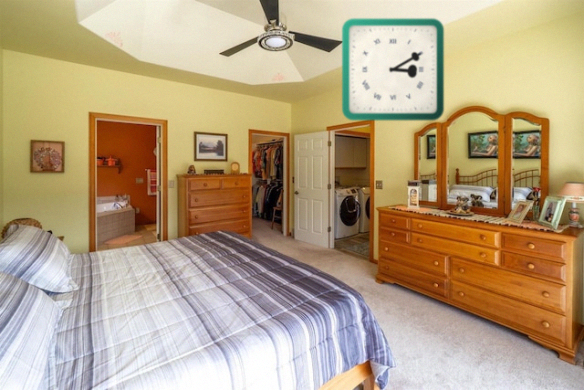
3:10
